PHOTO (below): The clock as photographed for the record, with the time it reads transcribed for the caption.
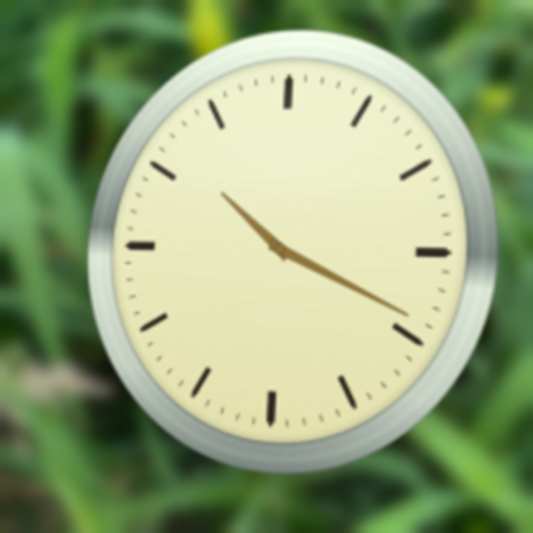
10:19
